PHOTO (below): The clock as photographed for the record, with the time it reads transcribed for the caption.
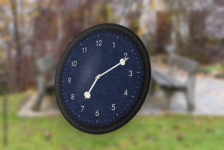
7:11
